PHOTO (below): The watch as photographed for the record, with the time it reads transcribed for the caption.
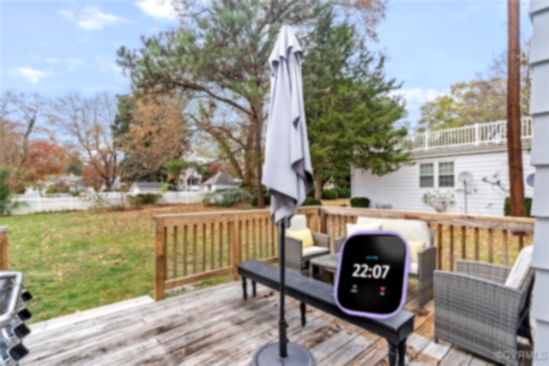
22:07
